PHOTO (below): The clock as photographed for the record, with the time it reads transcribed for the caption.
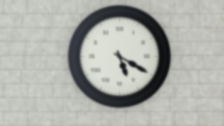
5:20
